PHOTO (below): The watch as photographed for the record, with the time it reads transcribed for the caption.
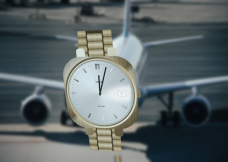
12:03
